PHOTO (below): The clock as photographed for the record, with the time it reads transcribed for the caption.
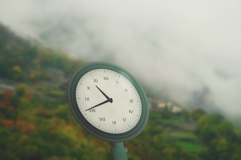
10:41
